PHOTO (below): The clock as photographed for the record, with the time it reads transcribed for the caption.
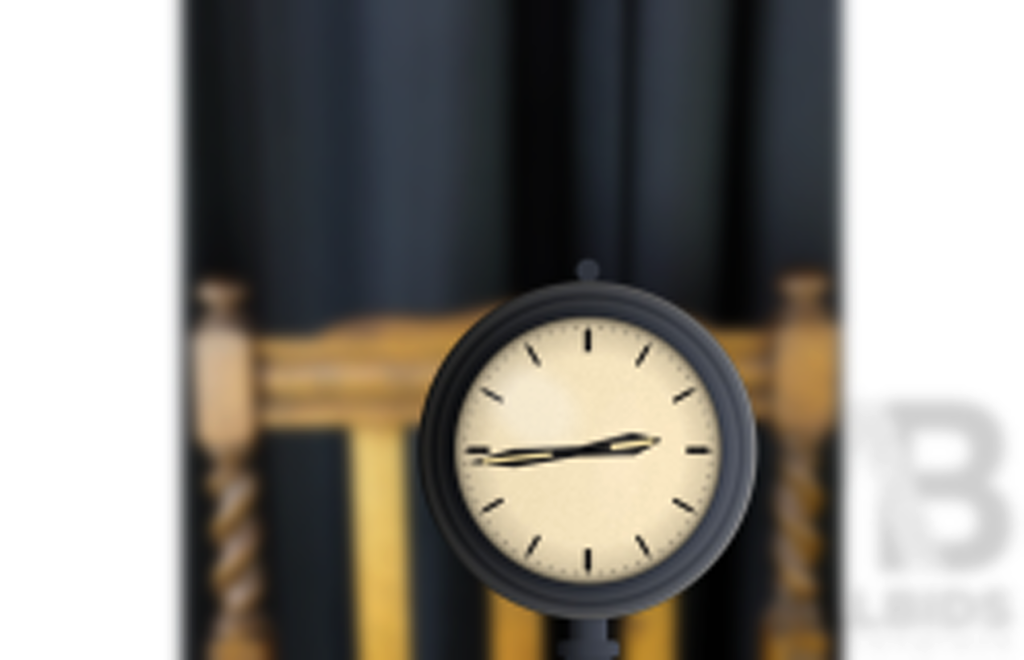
2:44
